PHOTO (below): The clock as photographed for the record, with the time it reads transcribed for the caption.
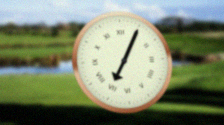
7:05
